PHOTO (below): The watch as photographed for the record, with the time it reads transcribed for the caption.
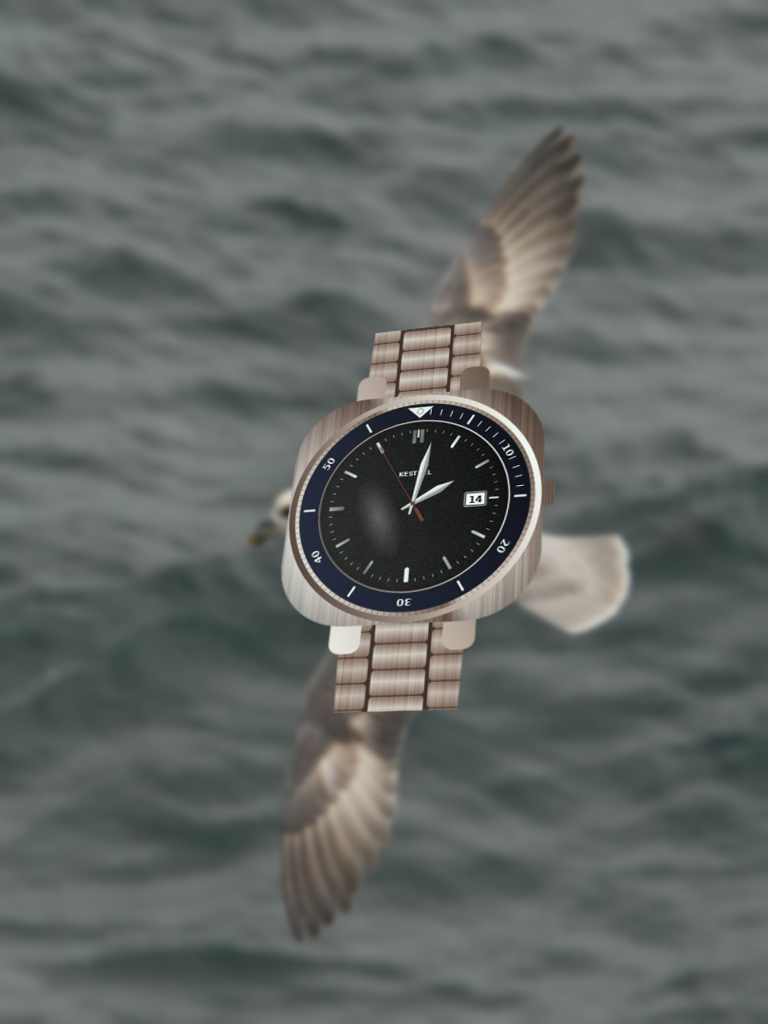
2:01:55
